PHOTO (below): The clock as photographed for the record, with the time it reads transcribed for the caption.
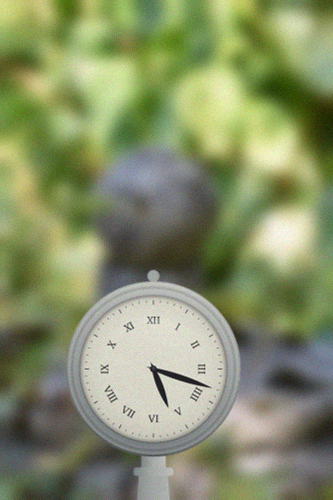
5:18
